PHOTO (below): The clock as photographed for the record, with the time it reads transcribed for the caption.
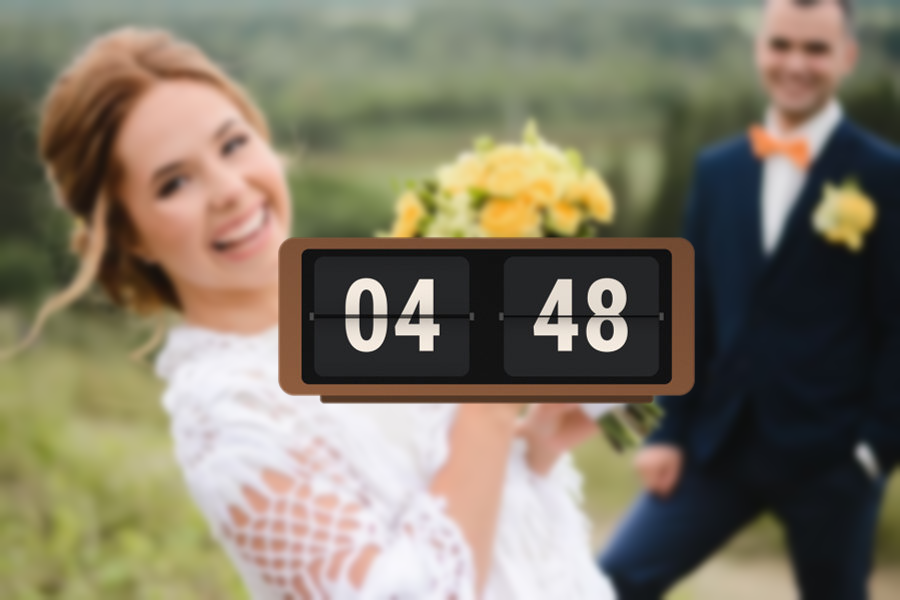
4:48
